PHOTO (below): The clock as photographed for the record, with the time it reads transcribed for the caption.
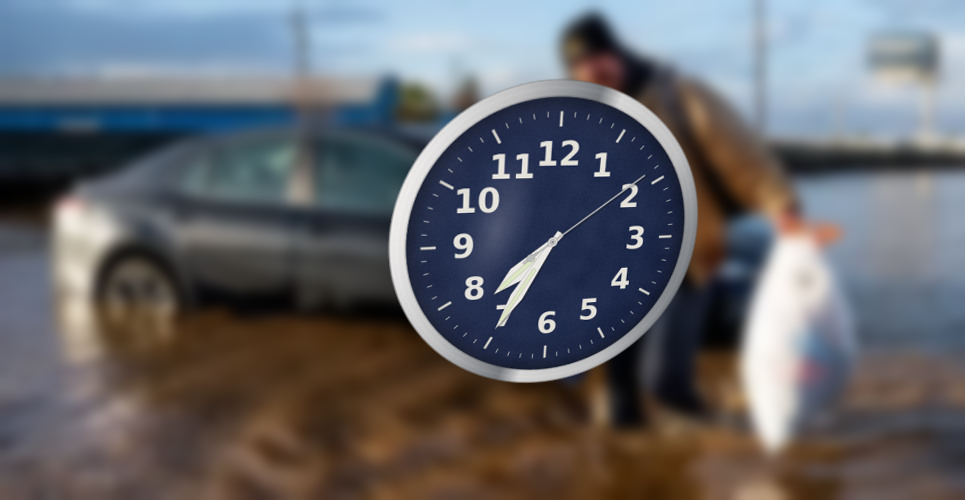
7:35:09
